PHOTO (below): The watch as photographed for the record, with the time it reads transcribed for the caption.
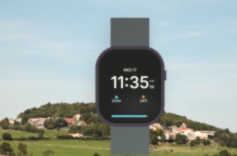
11:35
